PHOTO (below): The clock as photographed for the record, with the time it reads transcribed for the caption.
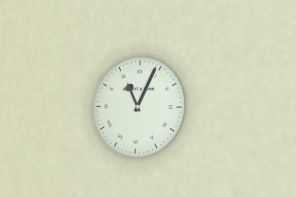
11:04
